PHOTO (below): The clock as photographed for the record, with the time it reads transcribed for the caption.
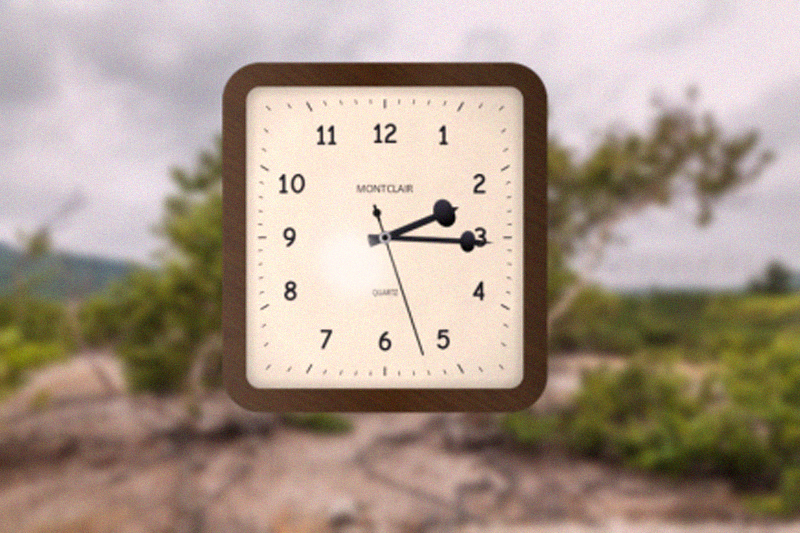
2:15:27
